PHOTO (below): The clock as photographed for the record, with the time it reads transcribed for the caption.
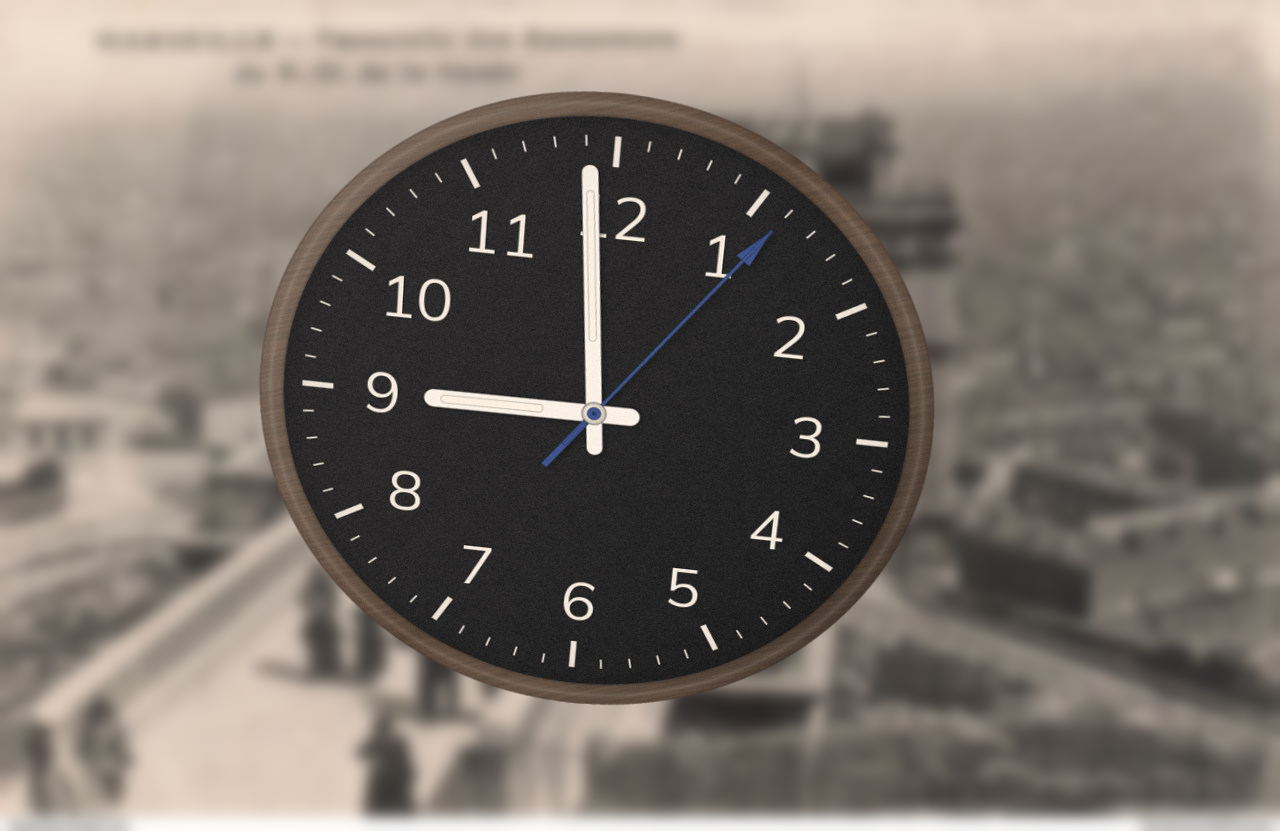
8:59:06
